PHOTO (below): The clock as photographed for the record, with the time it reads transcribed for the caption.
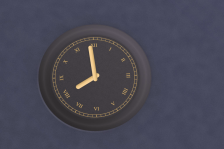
7:59
